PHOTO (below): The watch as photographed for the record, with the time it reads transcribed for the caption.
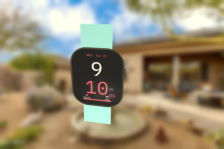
9:10
